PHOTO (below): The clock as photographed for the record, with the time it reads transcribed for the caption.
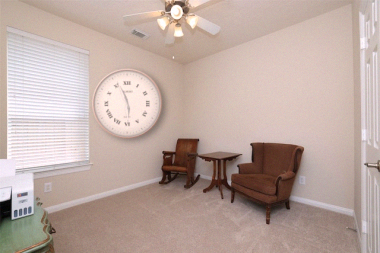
5:56
